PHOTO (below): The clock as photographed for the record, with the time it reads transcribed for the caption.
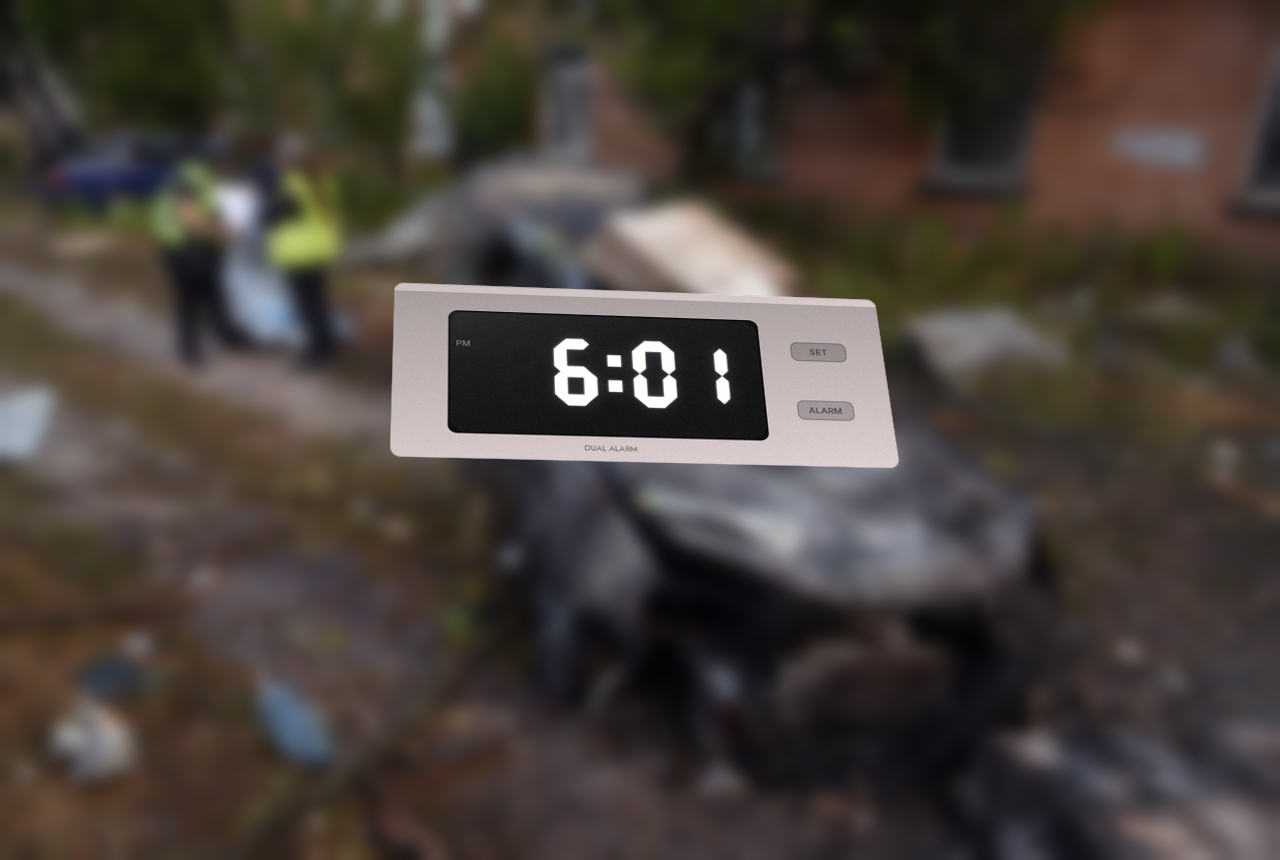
6:01
